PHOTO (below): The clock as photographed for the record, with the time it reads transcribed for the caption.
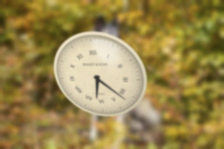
6:22
